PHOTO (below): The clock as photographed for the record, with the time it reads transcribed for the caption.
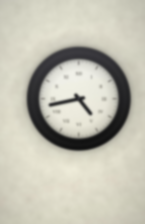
4:43
